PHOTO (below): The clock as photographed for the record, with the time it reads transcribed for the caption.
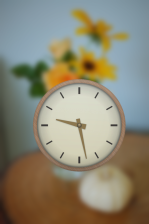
9:28
